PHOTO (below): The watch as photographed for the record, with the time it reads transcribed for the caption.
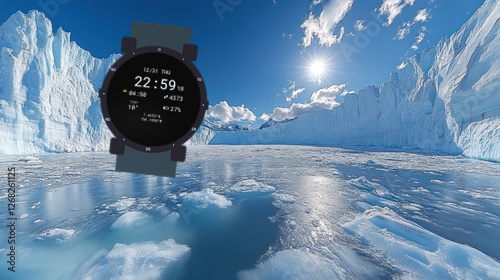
22:59
